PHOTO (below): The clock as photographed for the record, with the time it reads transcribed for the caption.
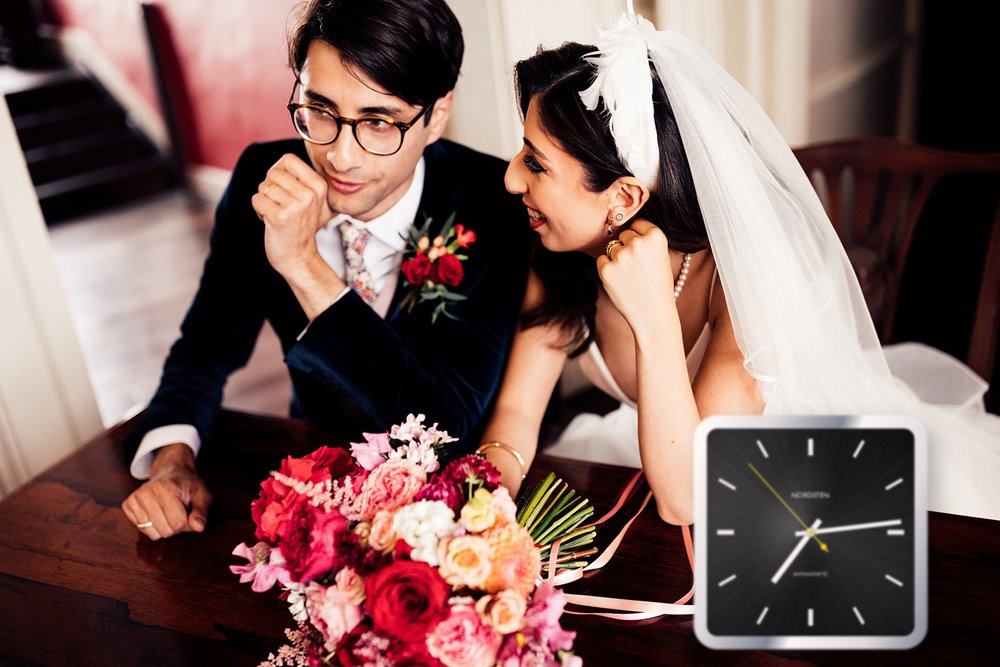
7:13:53
